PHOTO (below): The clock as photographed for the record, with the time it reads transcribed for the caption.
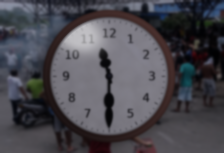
11:30
